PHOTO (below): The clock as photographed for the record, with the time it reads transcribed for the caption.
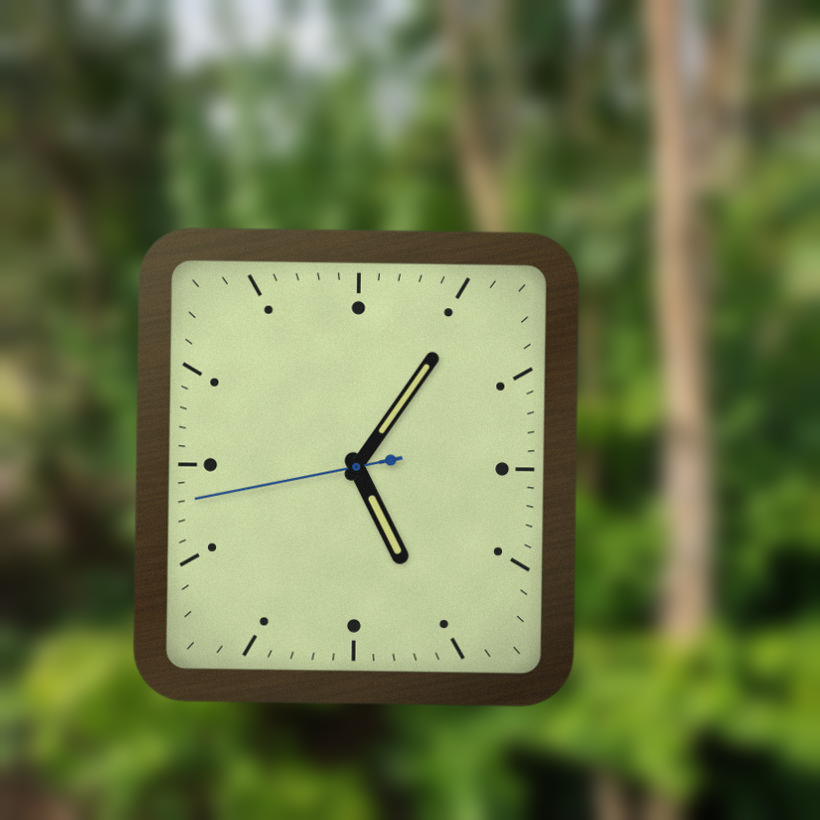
5:05:43
